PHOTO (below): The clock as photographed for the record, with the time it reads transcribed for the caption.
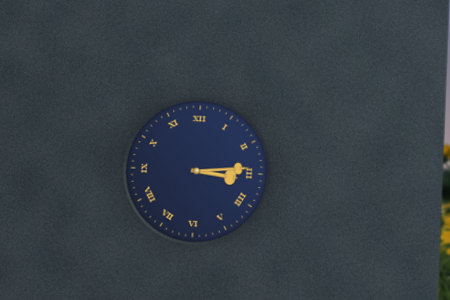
3:14
